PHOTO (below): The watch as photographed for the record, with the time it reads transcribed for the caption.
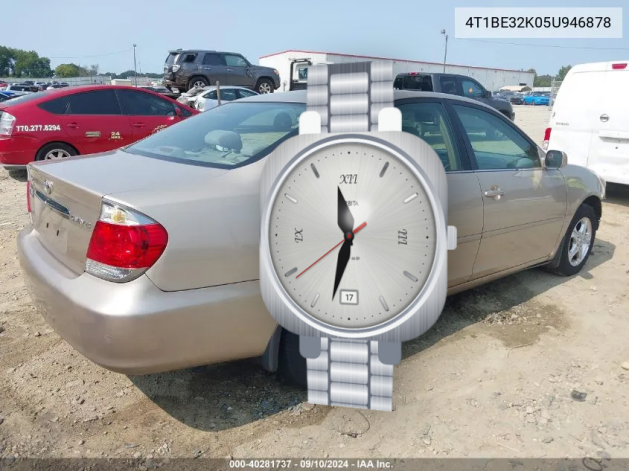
11:32:39
